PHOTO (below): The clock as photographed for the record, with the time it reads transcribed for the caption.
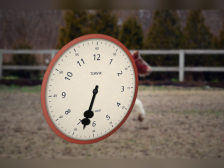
6:33
